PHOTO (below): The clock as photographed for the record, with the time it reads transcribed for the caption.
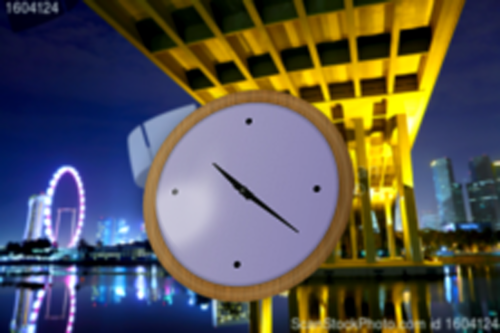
10:21
